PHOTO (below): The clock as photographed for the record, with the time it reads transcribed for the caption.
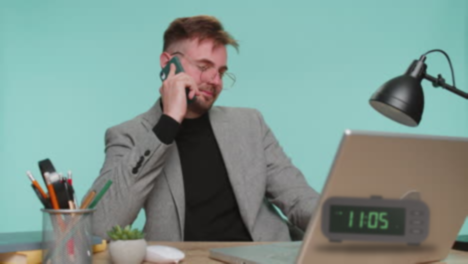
11:05
